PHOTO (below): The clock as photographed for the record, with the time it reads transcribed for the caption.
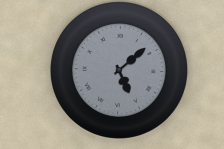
5:08
